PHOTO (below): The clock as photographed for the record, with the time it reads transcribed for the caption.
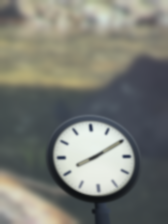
8:10
